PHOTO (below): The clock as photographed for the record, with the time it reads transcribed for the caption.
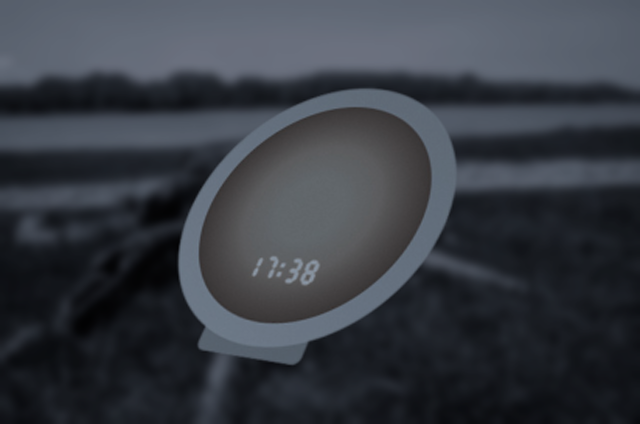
17:38
